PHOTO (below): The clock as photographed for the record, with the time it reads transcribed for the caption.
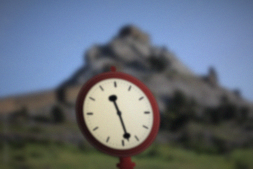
11:28
